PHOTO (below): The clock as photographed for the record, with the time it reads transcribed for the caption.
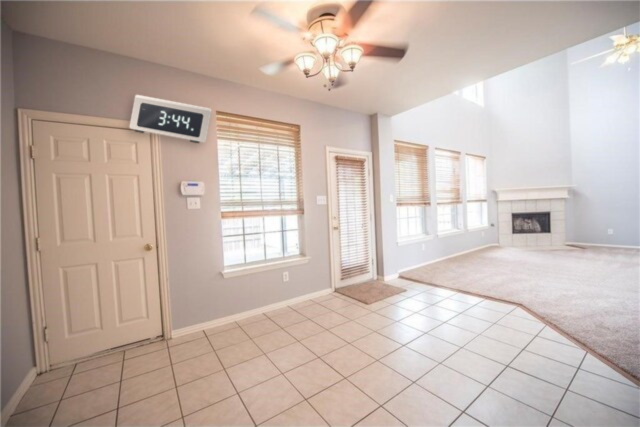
3:44
